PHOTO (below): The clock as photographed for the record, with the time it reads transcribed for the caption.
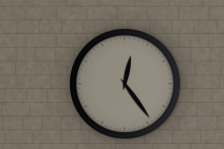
12:24
